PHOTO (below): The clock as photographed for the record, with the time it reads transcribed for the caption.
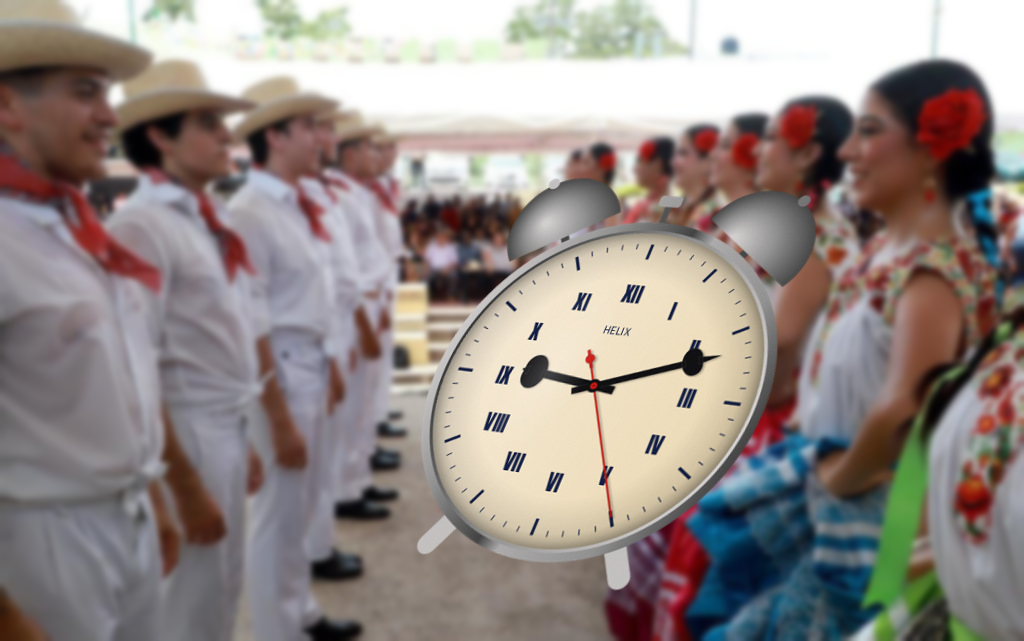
9:11:25
